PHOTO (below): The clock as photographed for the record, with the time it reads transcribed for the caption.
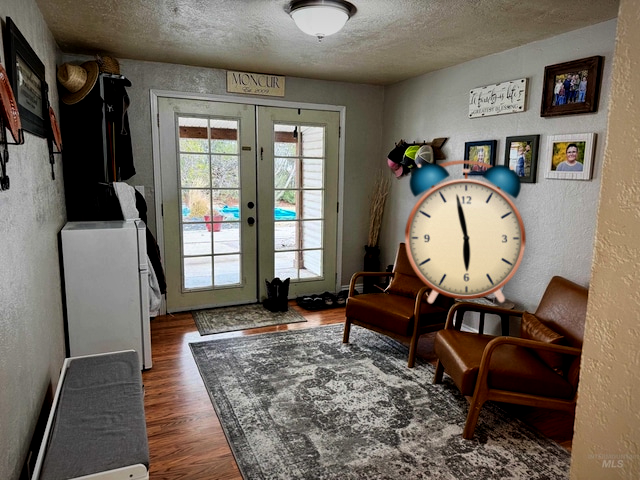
5:58
